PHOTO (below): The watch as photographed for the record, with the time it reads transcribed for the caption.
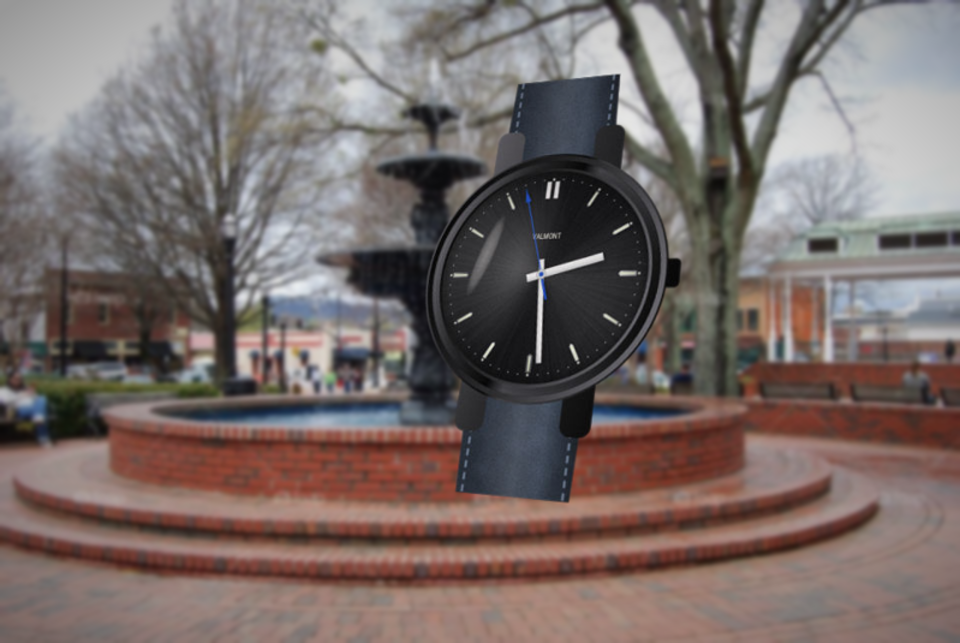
2:28:57
